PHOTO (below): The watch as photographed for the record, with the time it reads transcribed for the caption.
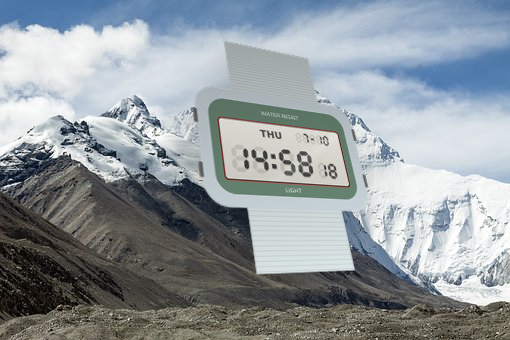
14:58:18
